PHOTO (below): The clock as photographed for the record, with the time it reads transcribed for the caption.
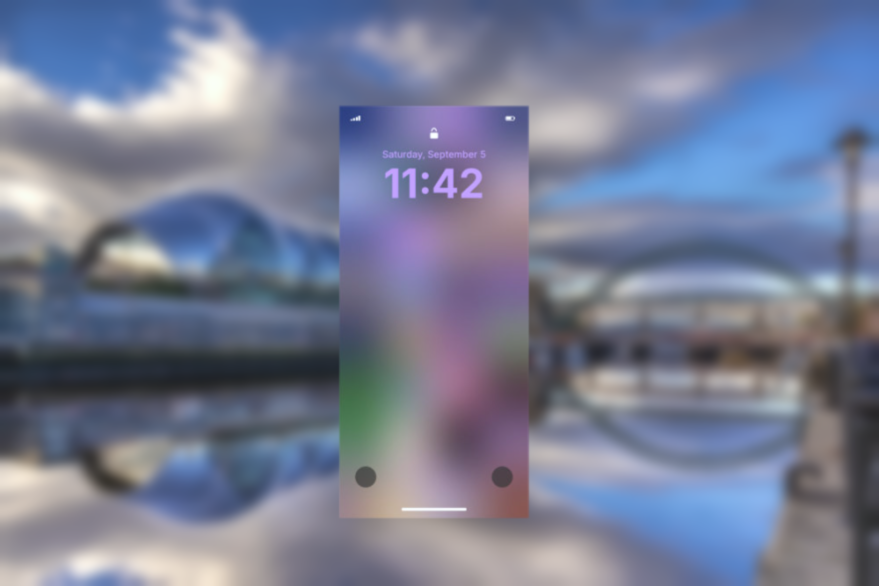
11:42
